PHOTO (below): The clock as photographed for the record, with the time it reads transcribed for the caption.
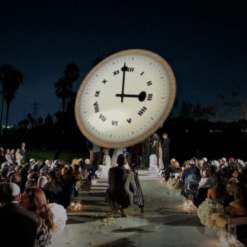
2:58
